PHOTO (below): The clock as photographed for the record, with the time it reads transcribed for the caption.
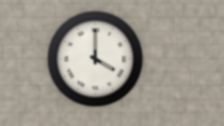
4:00
